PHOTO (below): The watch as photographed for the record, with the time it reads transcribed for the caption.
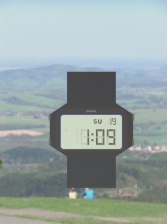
1:09
